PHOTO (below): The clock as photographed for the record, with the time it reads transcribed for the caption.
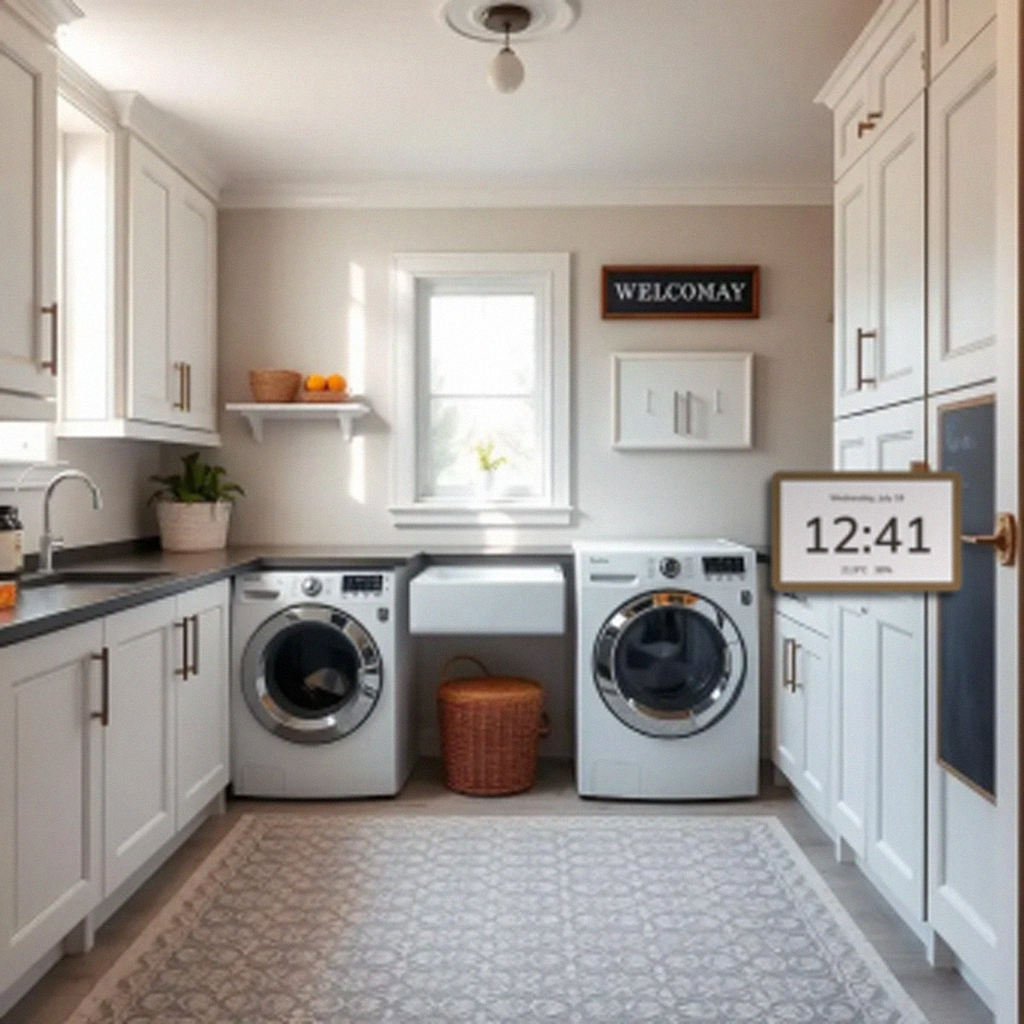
12:41
